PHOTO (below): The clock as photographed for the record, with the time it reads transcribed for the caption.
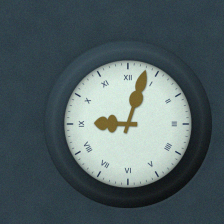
9:03
